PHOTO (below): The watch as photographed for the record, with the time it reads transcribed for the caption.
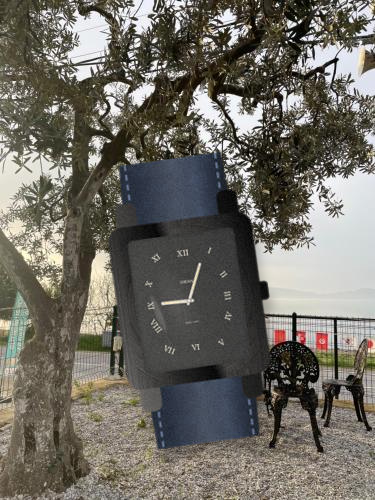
9:04
